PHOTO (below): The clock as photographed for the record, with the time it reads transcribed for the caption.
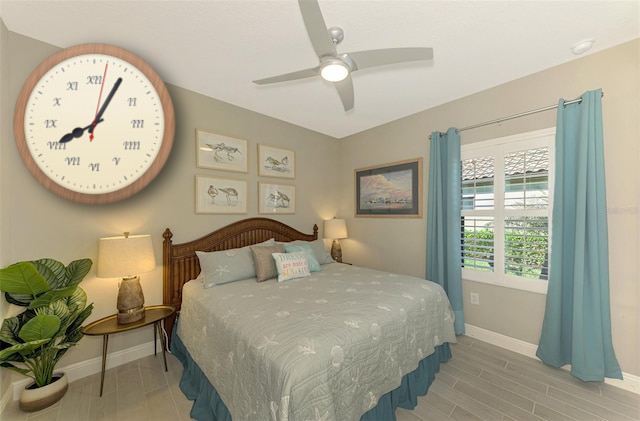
8:05:02
